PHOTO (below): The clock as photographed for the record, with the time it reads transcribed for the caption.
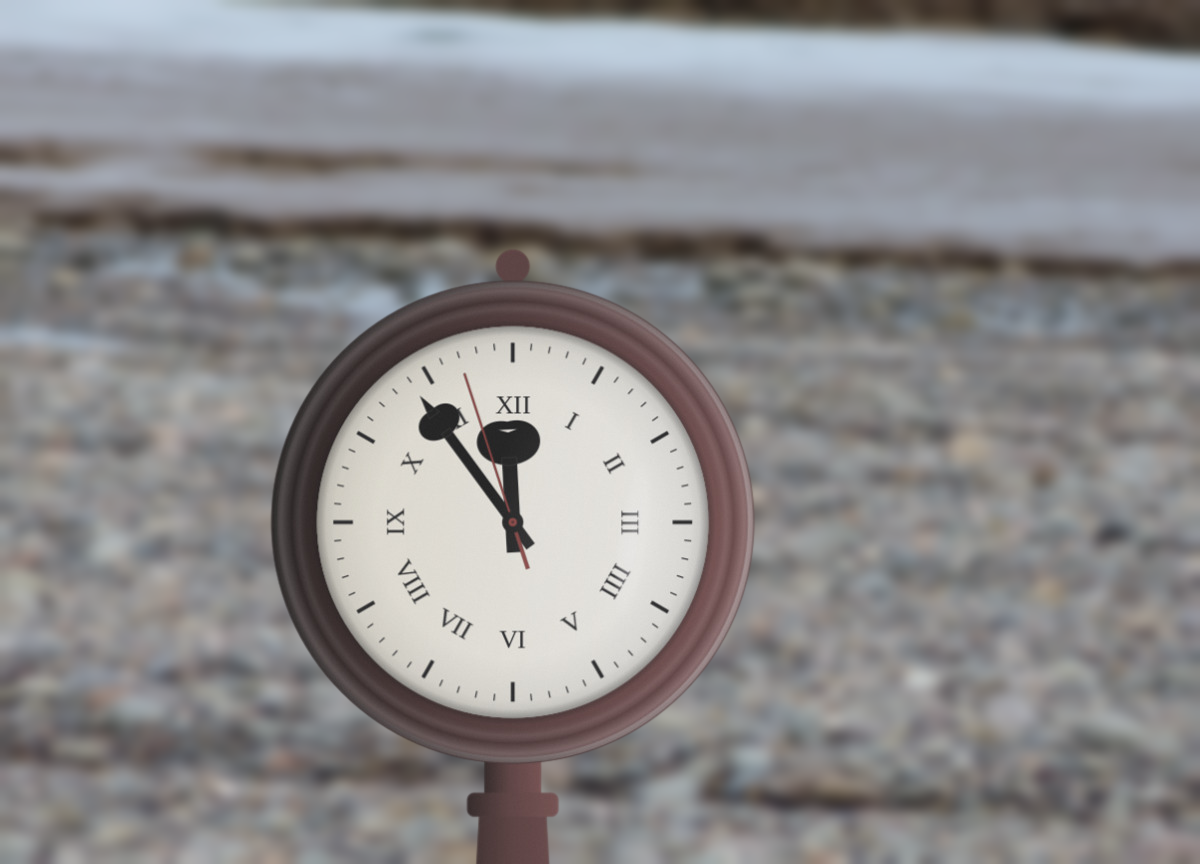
11:53:57
